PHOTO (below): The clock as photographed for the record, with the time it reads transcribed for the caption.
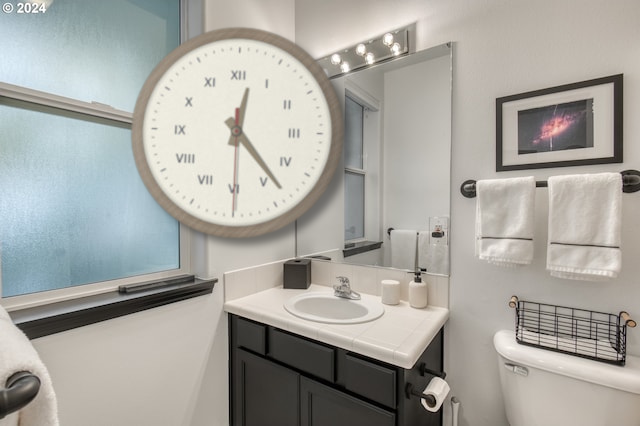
12:23:30
